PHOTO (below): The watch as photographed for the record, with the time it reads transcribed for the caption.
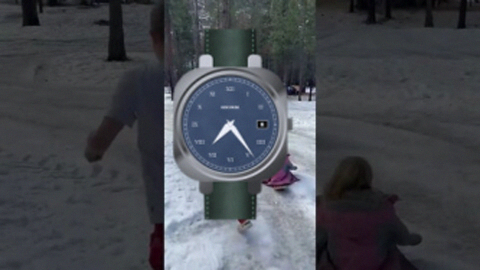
7:24
